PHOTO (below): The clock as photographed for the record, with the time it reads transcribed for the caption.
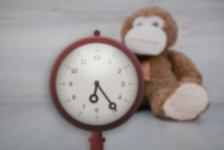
6:24
